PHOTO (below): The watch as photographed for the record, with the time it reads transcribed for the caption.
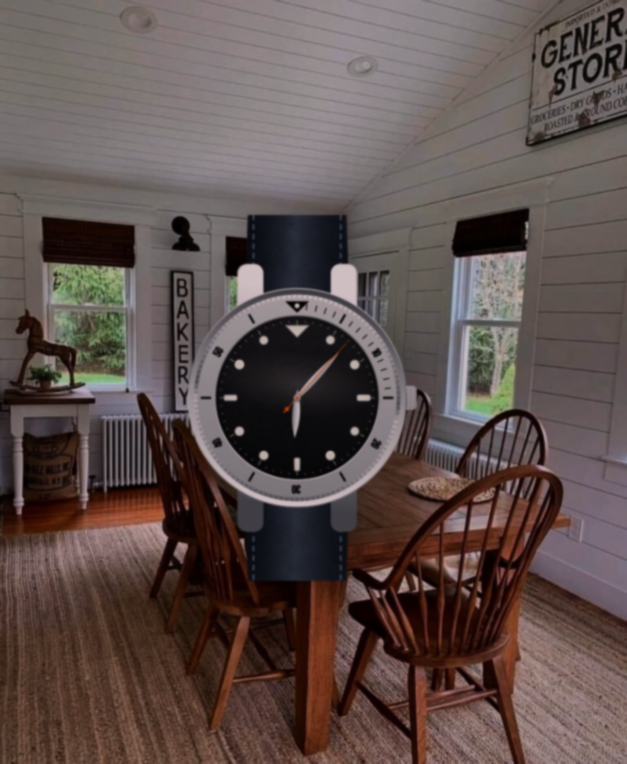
6:07:07
